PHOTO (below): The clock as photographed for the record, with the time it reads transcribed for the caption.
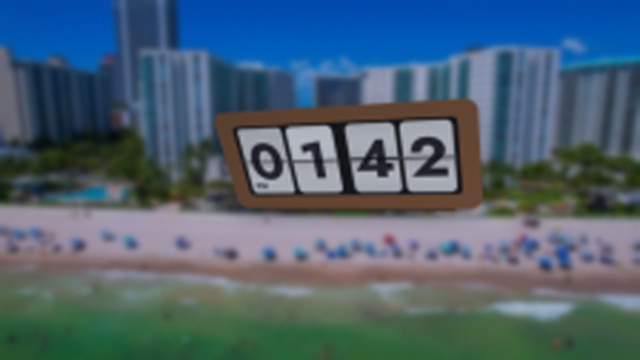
1:42
